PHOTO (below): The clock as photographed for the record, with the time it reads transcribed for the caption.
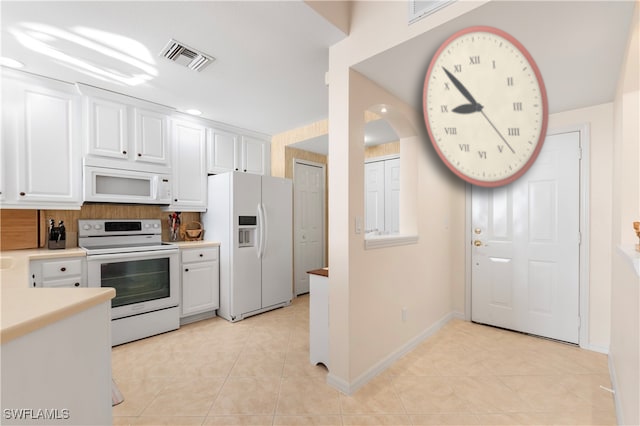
8:52:23
